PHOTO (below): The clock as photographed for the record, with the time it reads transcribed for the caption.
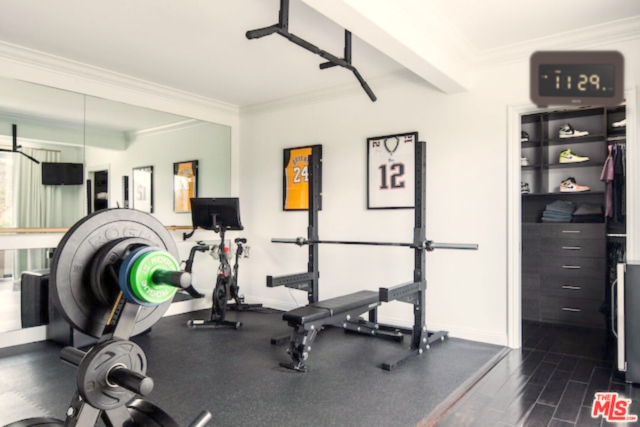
11:29
